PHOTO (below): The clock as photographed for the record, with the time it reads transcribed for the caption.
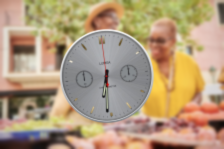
6:31
